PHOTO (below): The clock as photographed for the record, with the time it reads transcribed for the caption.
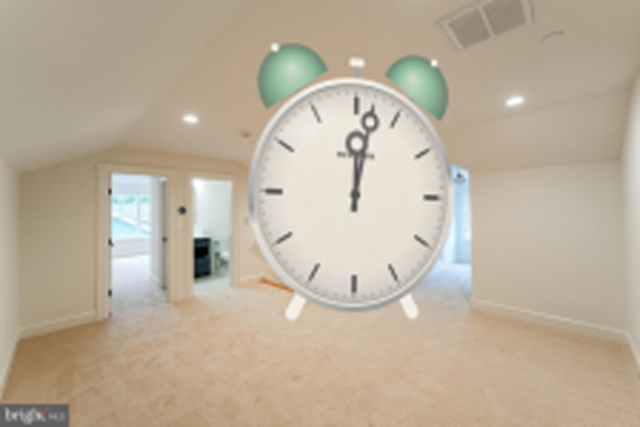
12:02
